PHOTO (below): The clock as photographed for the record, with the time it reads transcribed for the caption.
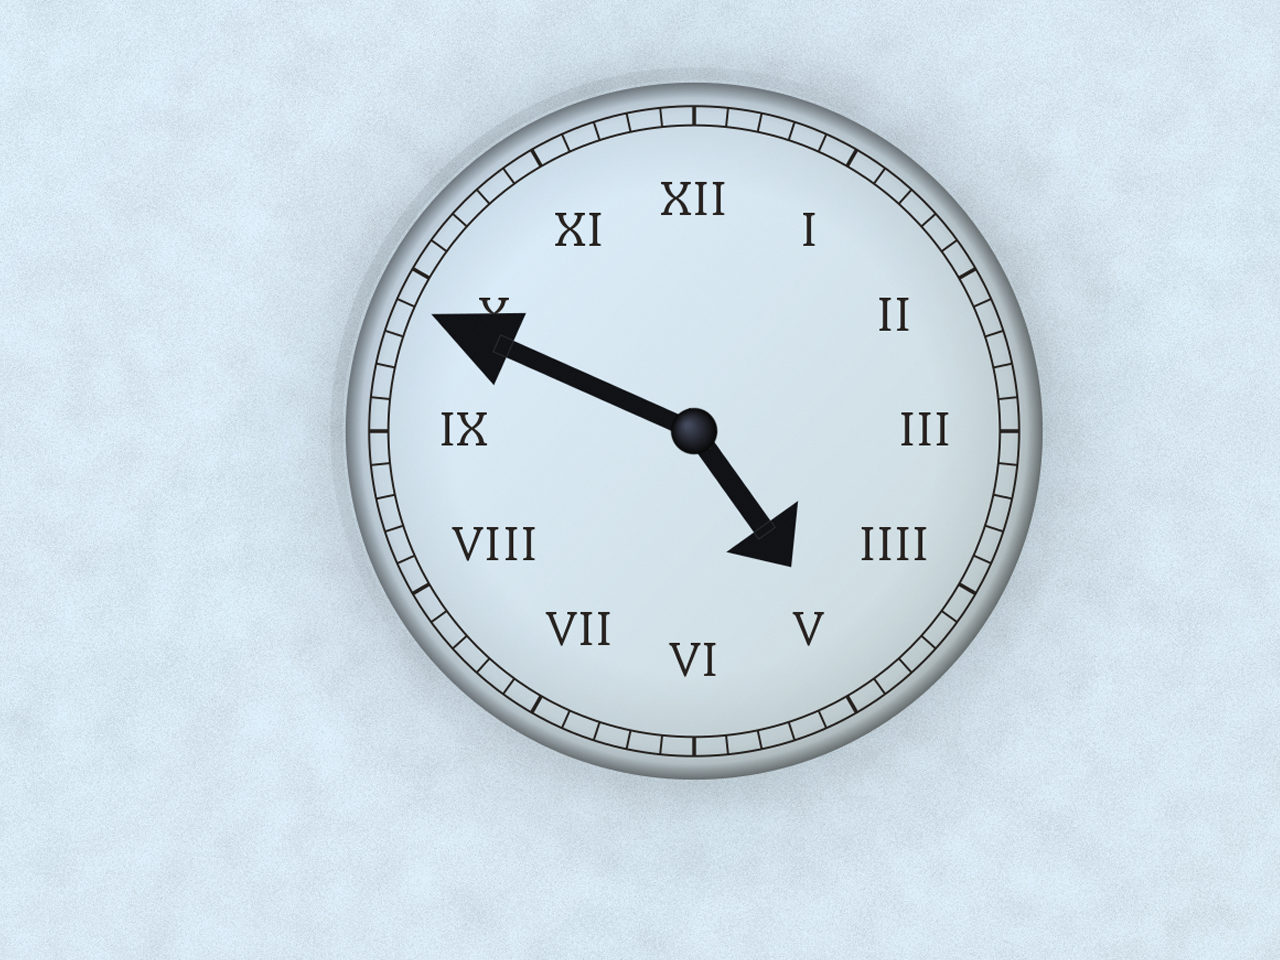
4:49
